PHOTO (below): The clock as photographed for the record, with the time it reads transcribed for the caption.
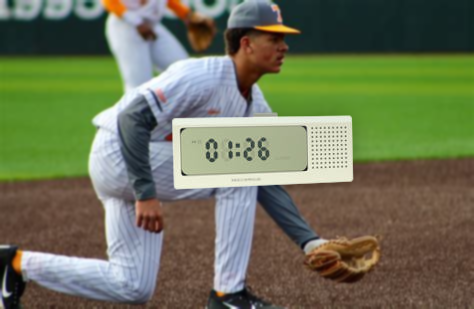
1:26
